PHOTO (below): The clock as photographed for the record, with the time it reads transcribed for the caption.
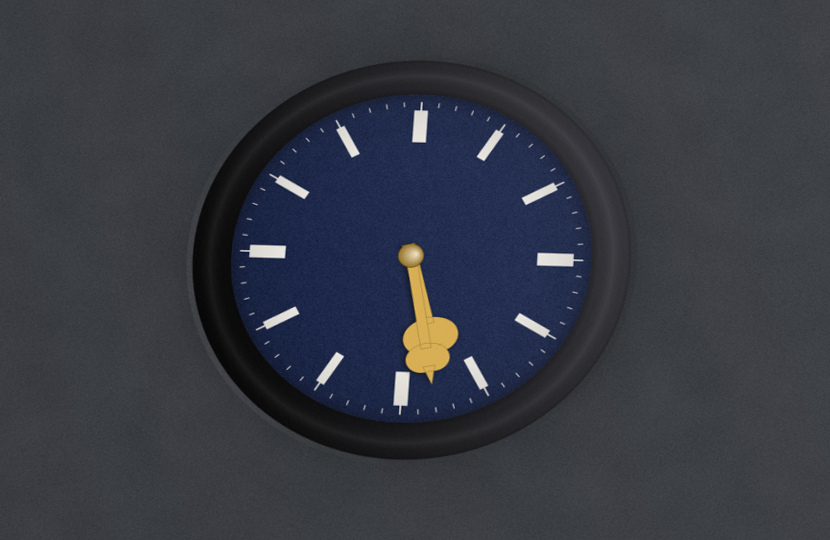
5:28
